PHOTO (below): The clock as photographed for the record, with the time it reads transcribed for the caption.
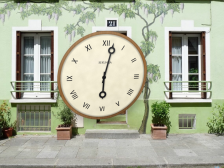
6:02
